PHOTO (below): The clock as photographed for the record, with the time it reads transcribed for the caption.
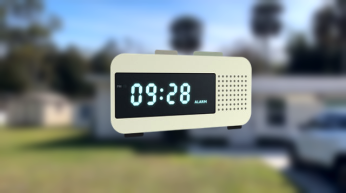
9:28
